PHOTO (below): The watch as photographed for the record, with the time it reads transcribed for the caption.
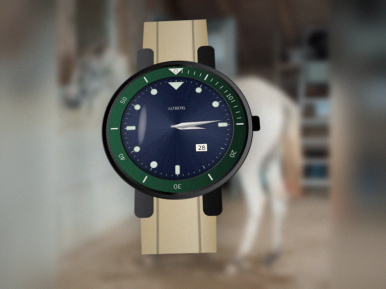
3:14
